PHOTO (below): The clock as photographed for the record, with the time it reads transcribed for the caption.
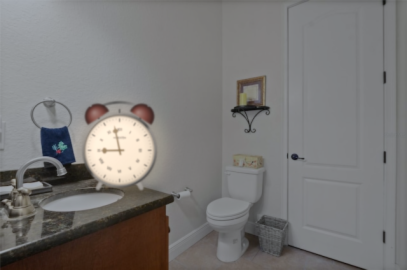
8:58
